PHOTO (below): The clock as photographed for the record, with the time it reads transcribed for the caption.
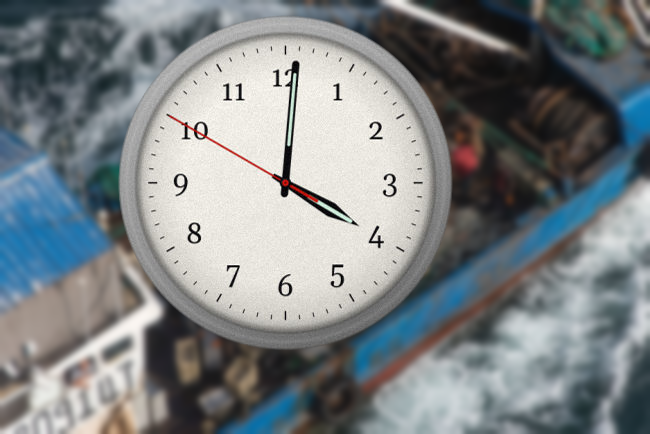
4:00:50
